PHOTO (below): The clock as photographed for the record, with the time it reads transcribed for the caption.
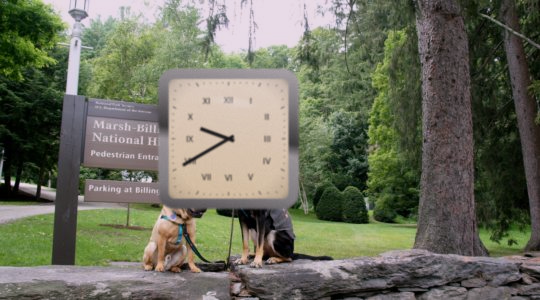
9:40
